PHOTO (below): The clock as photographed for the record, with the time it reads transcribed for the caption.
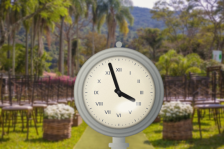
3:57
